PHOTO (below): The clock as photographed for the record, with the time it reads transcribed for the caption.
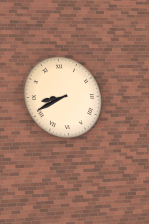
8:41
